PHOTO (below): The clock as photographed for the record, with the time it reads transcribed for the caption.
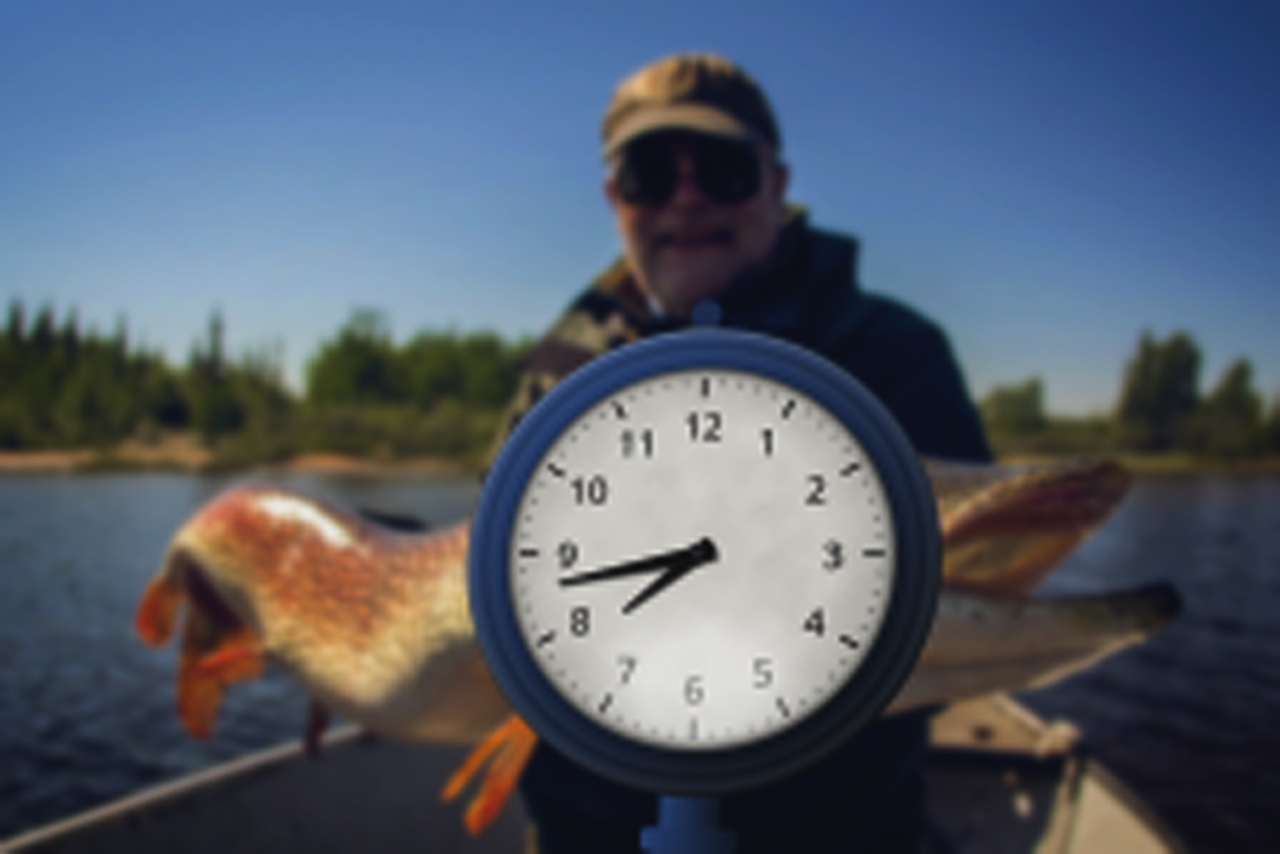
7:43
